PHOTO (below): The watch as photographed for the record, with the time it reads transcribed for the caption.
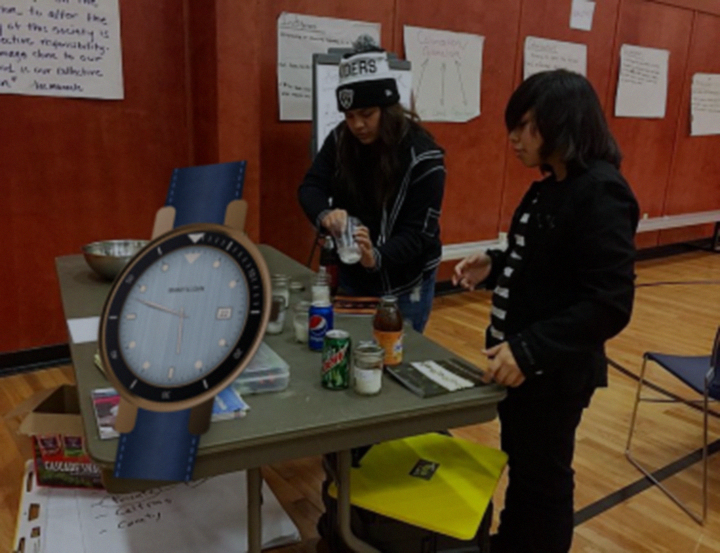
5:48
